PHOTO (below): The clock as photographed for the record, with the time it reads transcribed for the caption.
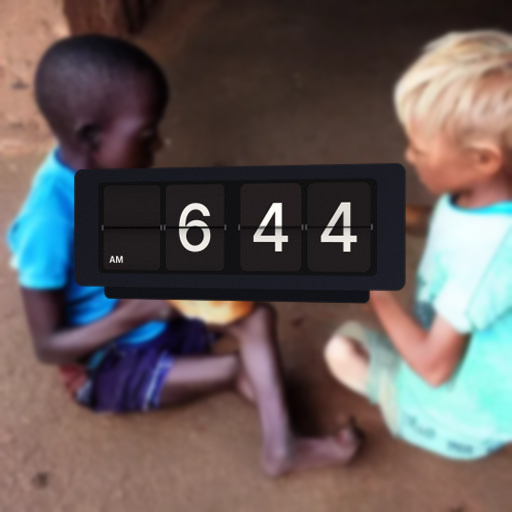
6:44
